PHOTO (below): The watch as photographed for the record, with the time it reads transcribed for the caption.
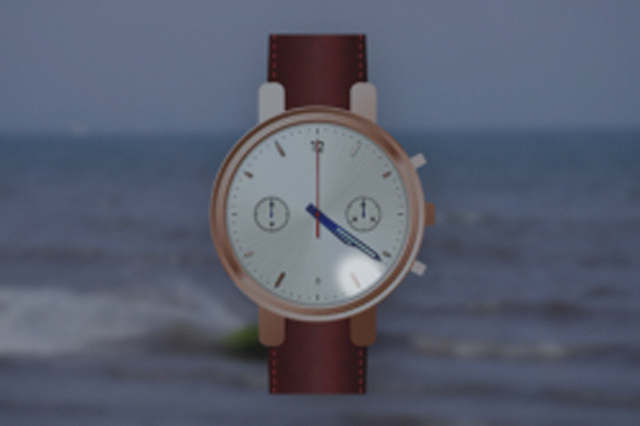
4:21
